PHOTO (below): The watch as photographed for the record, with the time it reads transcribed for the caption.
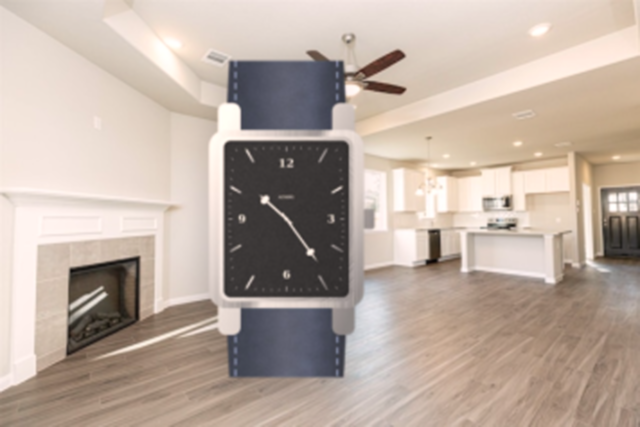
10:24
